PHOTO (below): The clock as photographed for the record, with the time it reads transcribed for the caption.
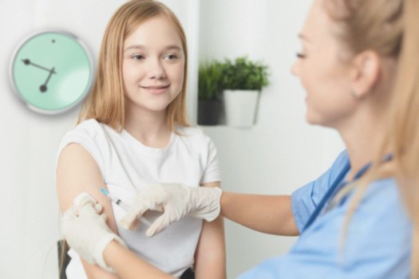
6:48
